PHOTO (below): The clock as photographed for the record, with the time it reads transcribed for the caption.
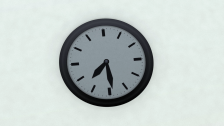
7:29
